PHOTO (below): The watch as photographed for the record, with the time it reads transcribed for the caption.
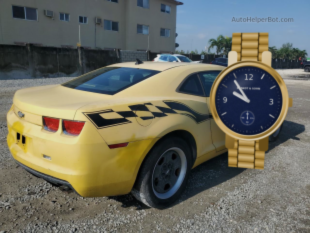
9:54
